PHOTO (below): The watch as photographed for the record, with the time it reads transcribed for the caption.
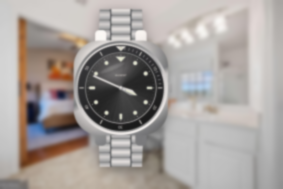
3:49
